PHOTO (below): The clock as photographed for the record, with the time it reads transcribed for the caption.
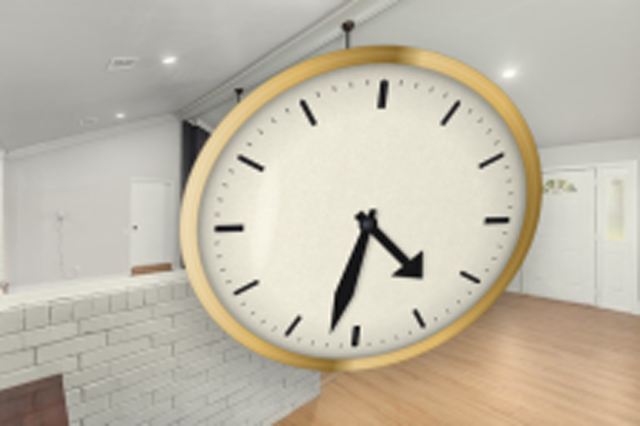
4:32
